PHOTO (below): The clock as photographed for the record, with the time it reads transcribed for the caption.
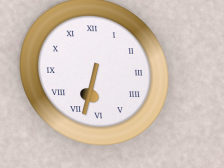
6:33
